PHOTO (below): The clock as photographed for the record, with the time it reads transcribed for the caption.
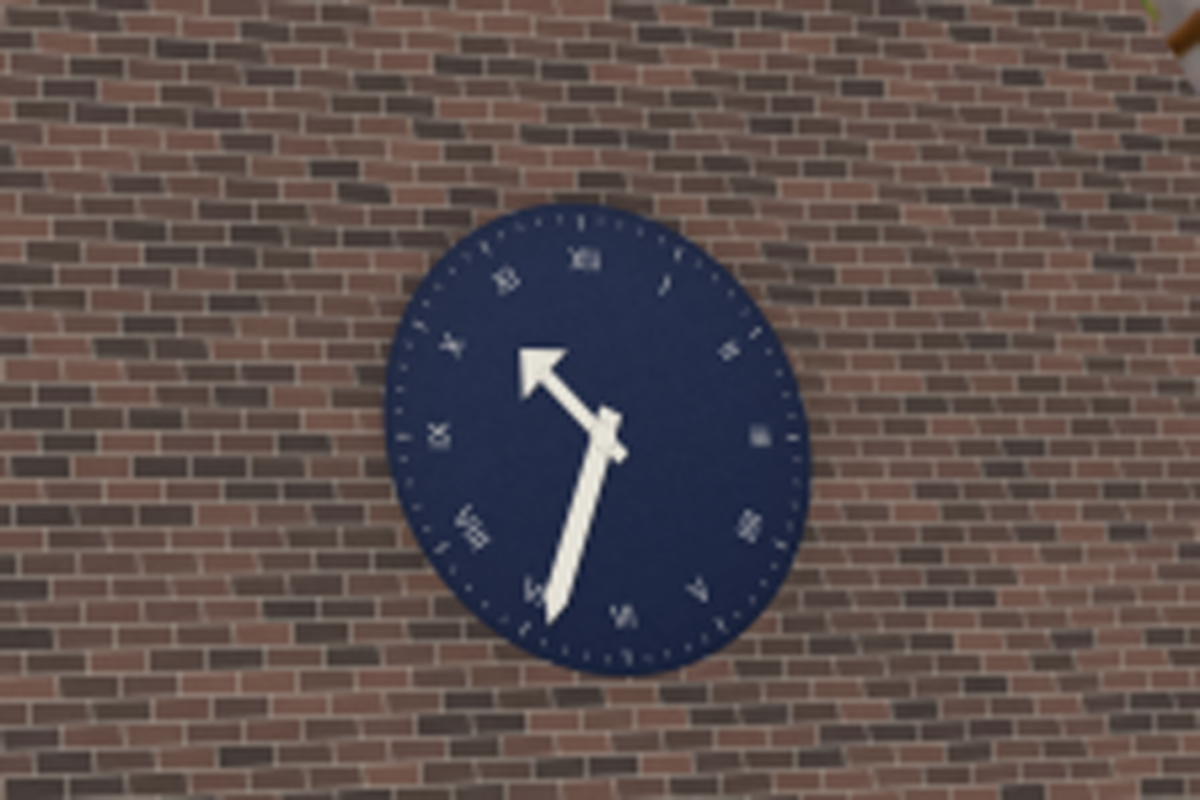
10:34
